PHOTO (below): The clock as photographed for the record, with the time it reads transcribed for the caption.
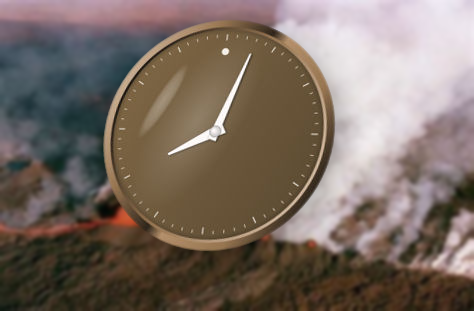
8:03
